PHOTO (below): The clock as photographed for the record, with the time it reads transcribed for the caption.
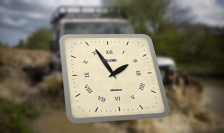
1:56
